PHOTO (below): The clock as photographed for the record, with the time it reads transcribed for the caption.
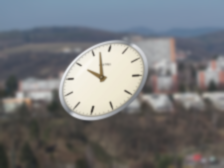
9:57
